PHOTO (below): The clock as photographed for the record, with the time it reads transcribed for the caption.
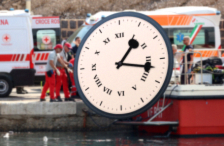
1:17
